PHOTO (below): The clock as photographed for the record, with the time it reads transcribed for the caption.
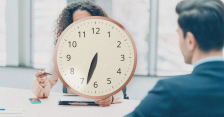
6:33
